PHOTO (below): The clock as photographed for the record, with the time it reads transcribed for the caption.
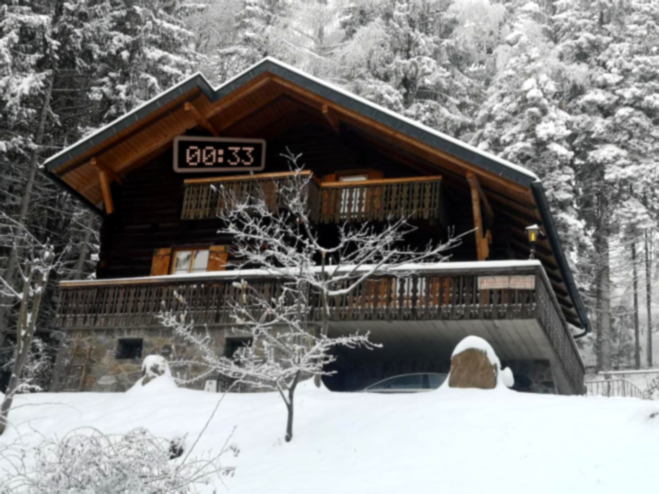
0:33
